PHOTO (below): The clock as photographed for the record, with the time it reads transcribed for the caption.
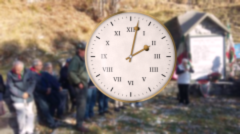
2:02
